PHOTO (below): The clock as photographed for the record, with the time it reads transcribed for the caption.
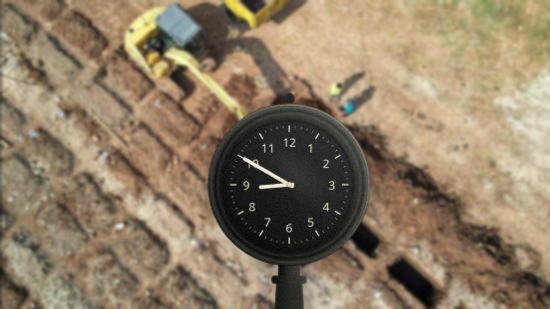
8:50
